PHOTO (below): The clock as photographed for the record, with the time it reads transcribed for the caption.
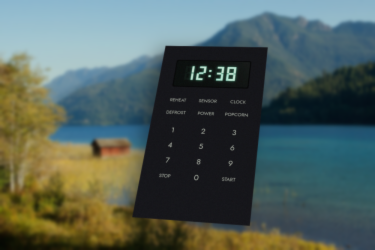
12:38
